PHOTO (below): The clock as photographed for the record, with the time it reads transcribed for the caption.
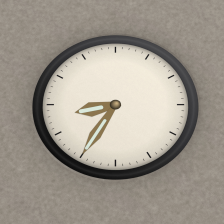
8:35
